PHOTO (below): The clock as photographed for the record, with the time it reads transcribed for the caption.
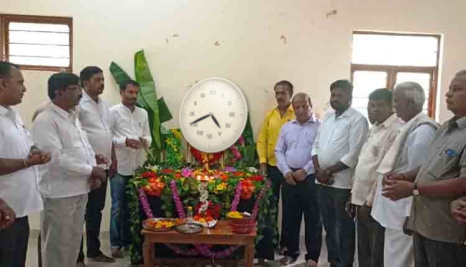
4:41
